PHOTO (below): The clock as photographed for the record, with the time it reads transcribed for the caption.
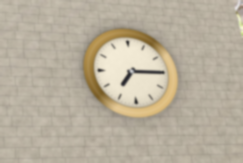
7:15
